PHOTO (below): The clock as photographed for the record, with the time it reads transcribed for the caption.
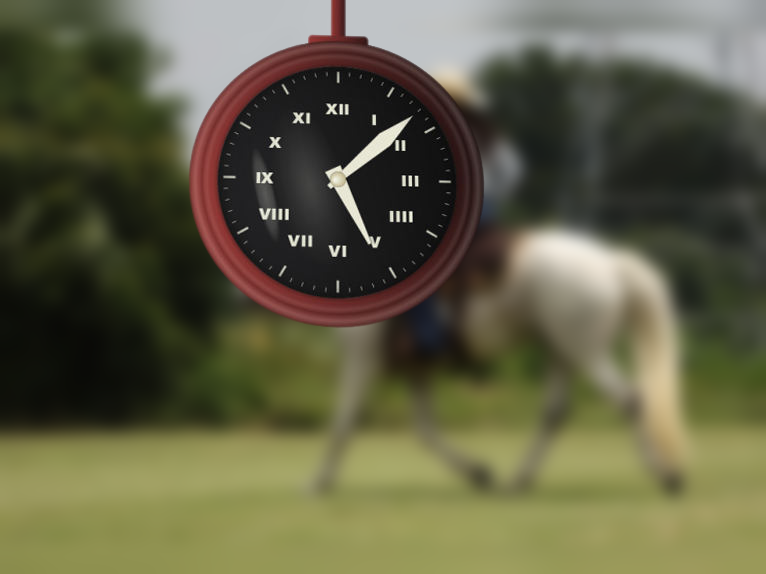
5:08
